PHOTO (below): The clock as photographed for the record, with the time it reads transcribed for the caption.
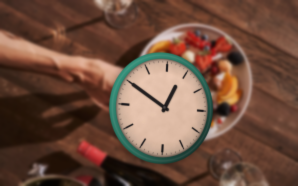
12:50
